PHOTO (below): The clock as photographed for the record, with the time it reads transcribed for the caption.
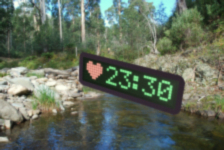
23:30
